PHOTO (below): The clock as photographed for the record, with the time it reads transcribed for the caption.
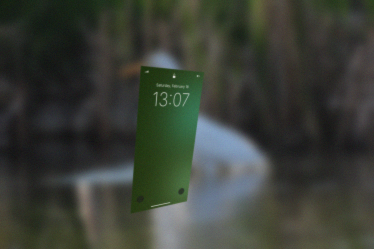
13:07
